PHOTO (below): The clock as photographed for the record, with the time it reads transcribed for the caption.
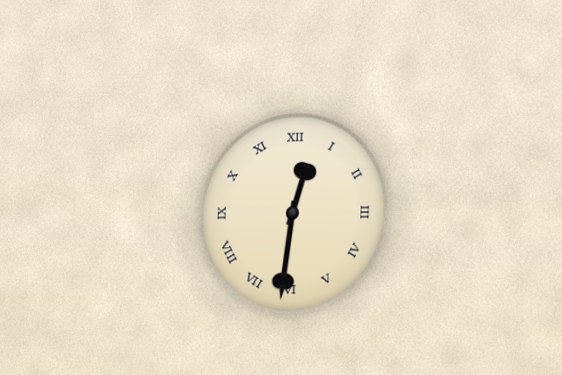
12:31
